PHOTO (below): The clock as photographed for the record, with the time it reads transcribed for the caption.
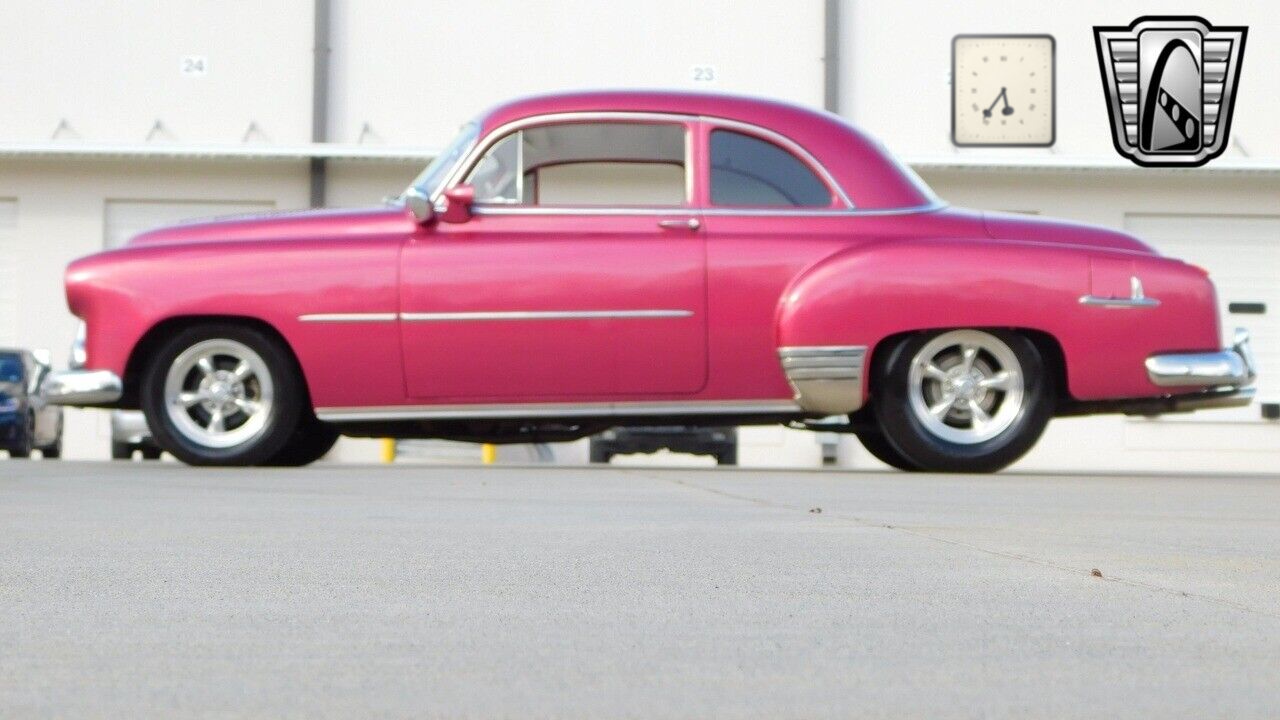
5:36
